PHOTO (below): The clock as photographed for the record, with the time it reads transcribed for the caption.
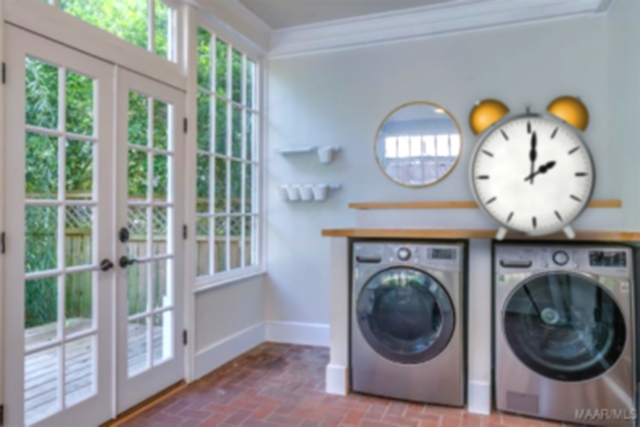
2:01
